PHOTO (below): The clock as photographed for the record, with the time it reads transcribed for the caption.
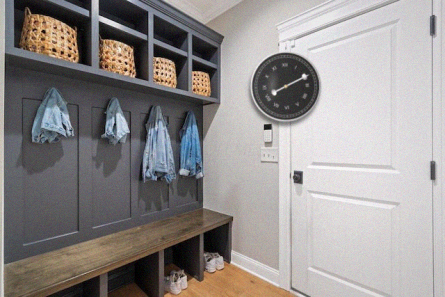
8:11
